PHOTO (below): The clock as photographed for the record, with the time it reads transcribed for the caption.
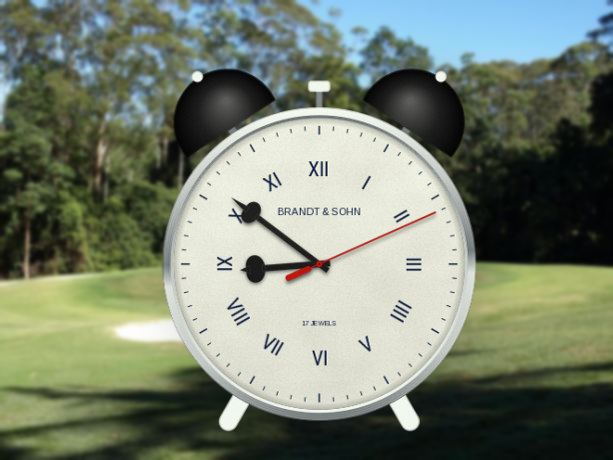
8:51:11
